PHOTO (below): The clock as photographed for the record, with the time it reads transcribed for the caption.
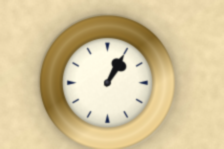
1:05
